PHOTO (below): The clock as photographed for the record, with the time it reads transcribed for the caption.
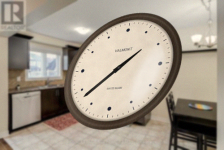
1:38
